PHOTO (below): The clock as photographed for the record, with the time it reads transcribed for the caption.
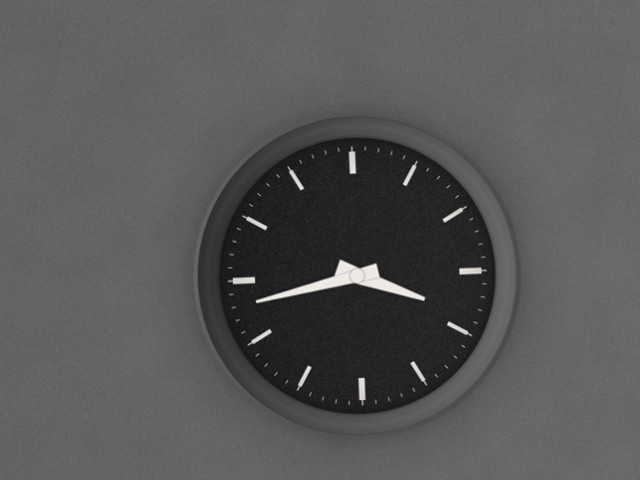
3:43
